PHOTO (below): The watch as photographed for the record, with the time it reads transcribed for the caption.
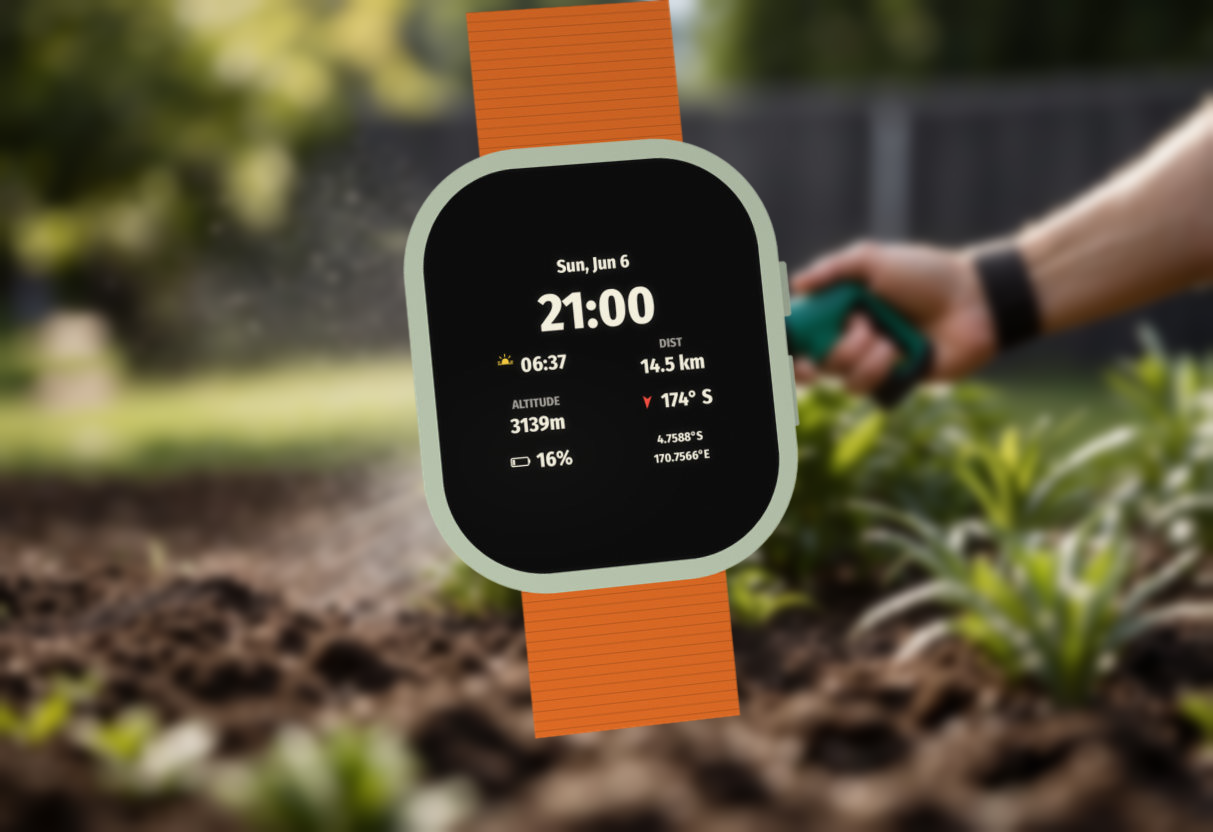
21:00
